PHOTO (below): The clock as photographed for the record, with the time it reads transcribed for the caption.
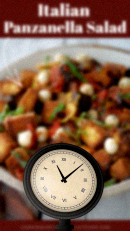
11:08
